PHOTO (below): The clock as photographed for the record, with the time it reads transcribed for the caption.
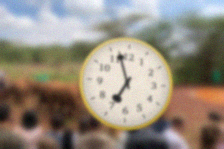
6:57
